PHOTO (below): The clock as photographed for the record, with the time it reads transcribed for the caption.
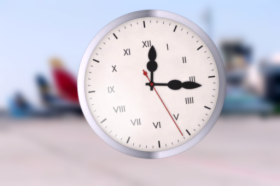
12:16:26
